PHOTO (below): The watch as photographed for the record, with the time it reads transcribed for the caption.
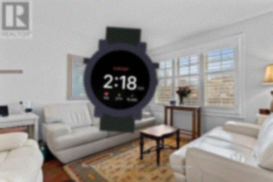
2:18
